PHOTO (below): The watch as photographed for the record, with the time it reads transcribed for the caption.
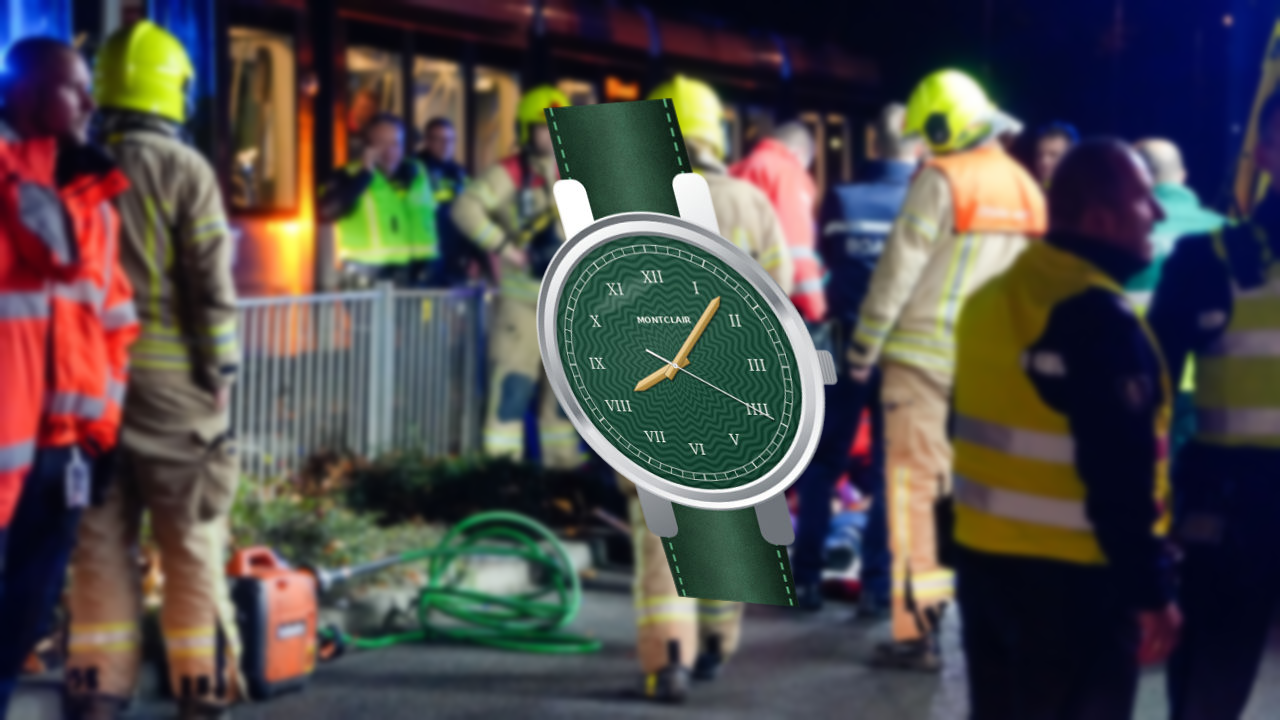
8:07:20
